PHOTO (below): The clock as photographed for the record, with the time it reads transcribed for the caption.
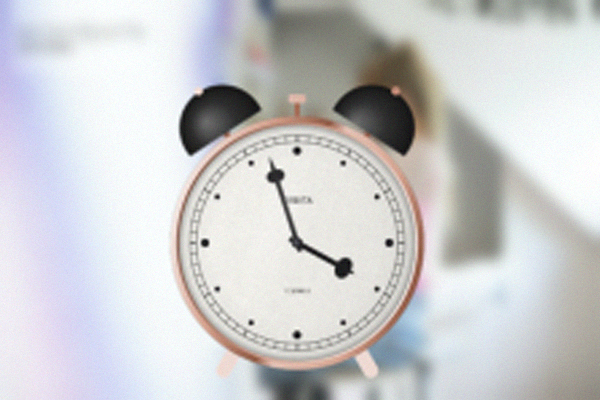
3:57
